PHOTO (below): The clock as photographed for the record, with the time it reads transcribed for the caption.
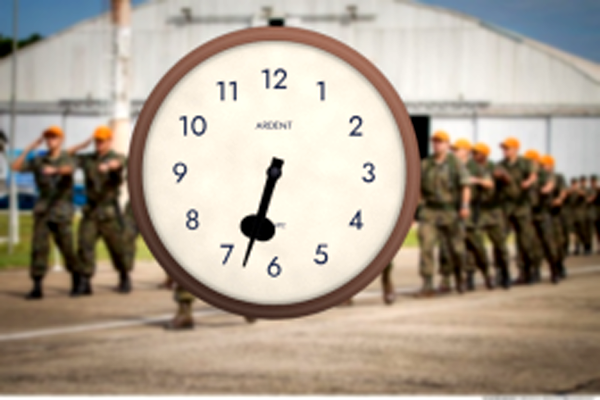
6:33
